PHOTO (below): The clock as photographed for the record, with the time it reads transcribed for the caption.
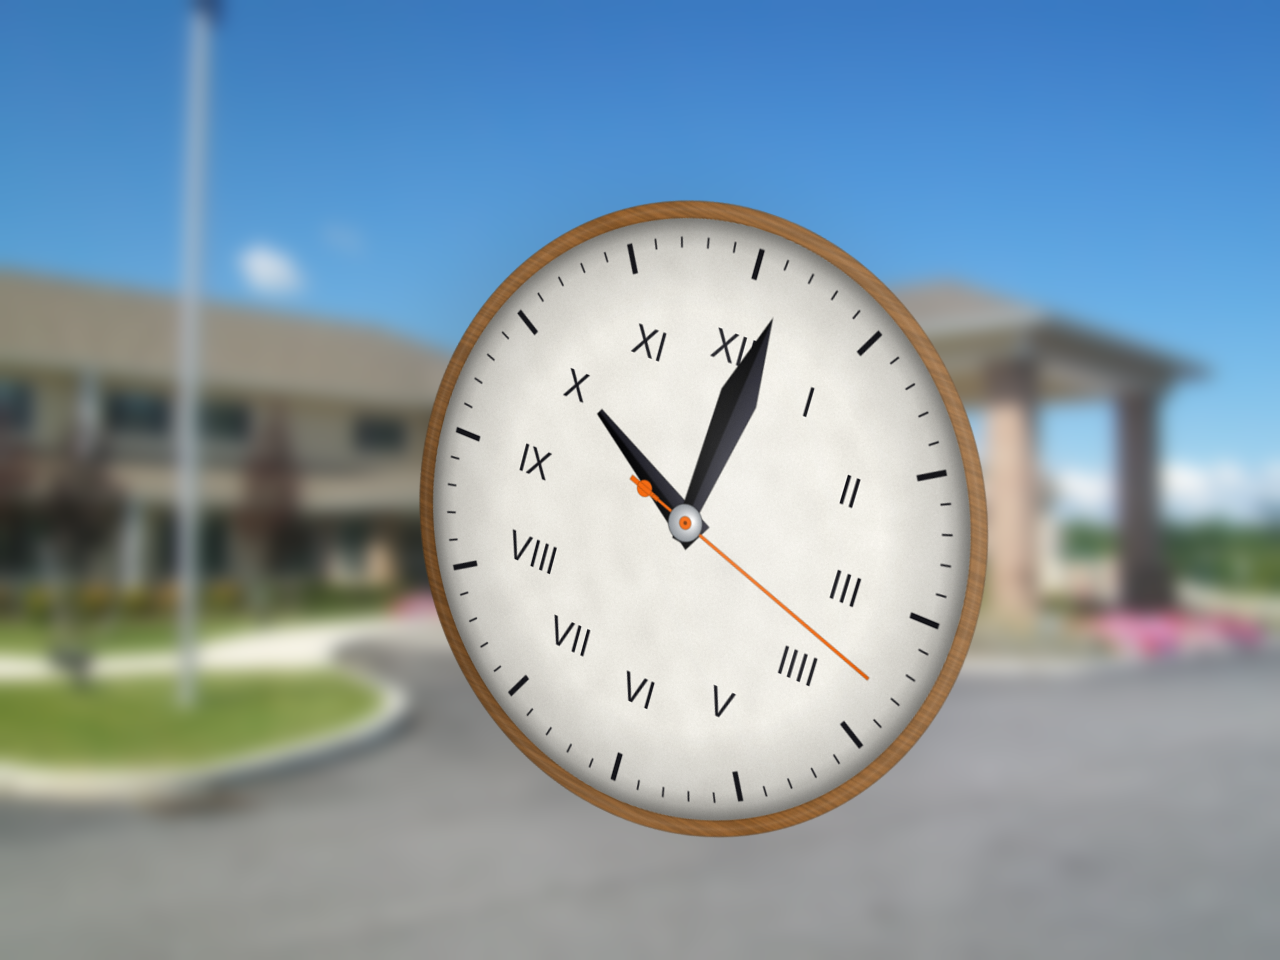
10:01:18
